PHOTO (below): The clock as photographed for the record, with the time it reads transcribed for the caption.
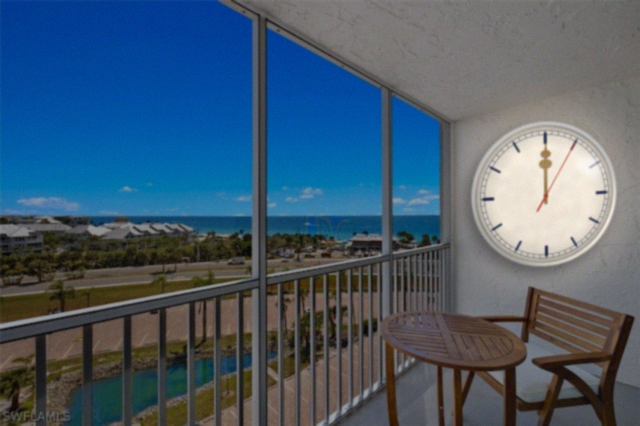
12:00:05
